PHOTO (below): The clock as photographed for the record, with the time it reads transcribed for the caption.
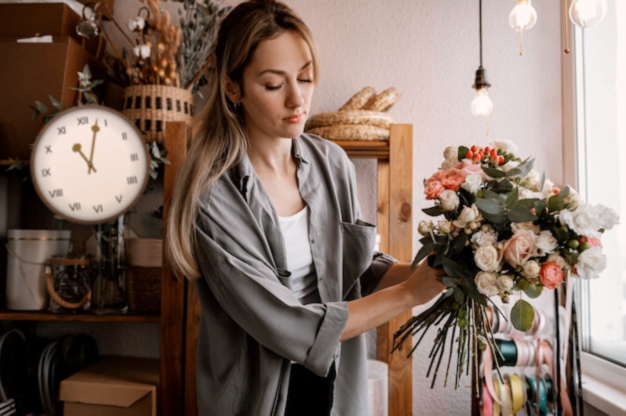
11:03
